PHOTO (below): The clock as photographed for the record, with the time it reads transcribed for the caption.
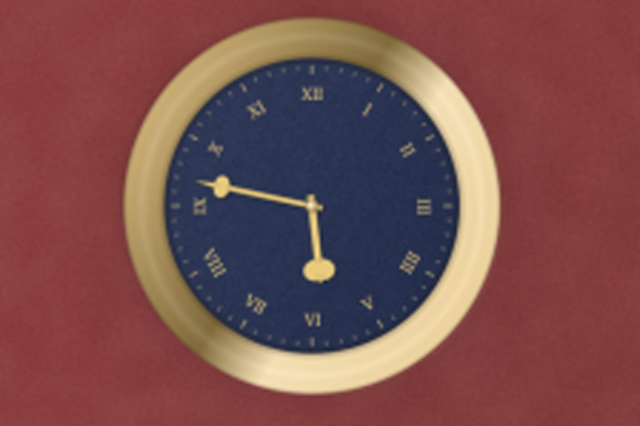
5:47
